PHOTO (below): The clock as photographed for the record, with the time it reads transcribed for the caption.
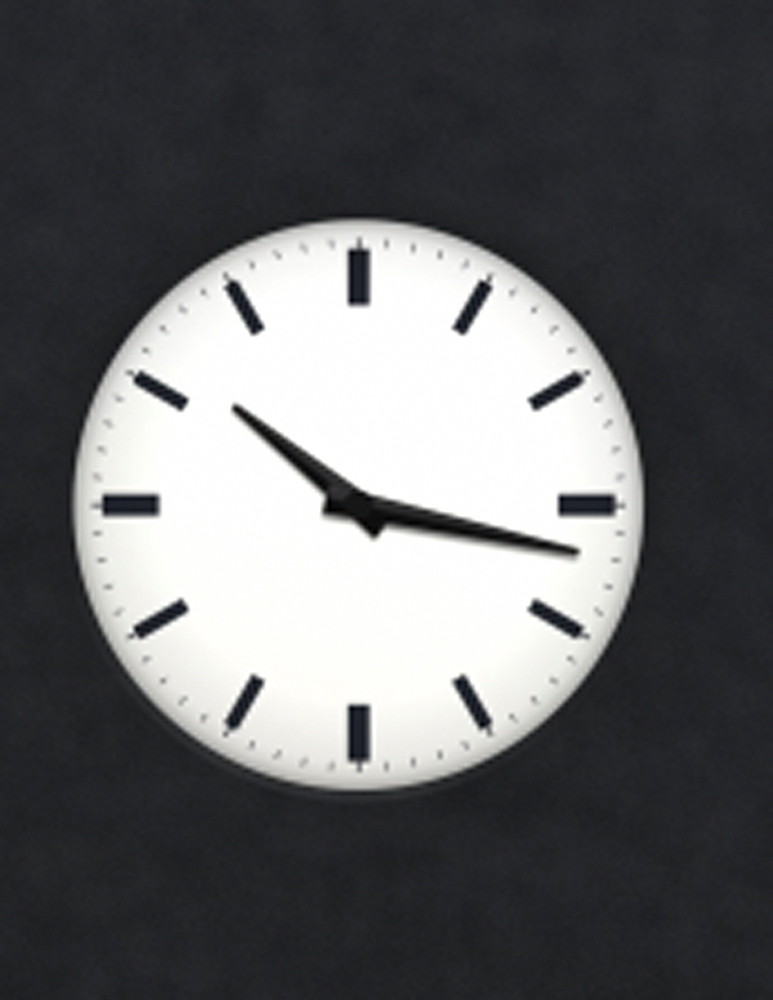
10:17
